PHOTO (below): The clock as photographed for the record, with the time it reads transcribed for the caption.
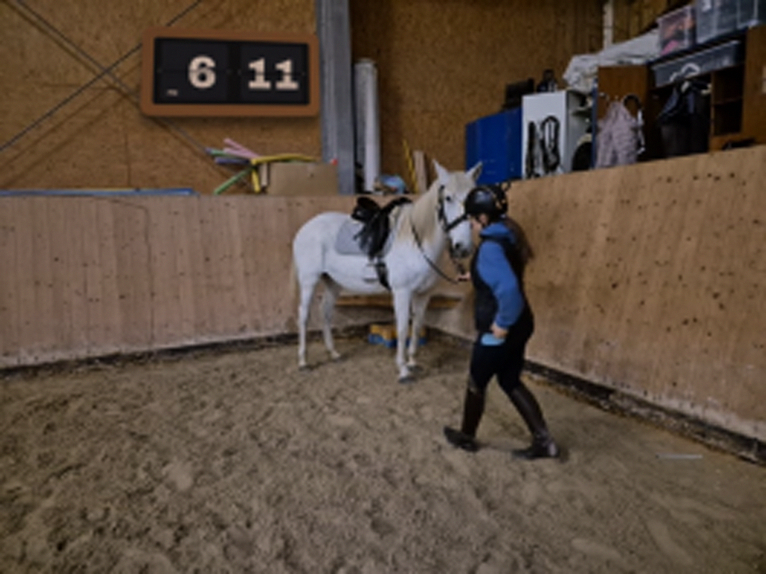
6:11
